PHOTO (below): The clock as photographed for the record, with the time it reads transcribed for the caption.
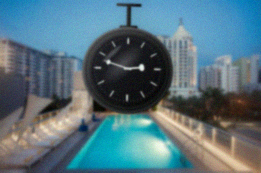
2:48
